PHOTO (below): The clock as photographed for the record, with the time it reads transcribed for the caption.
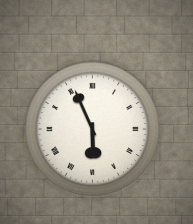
5:56
